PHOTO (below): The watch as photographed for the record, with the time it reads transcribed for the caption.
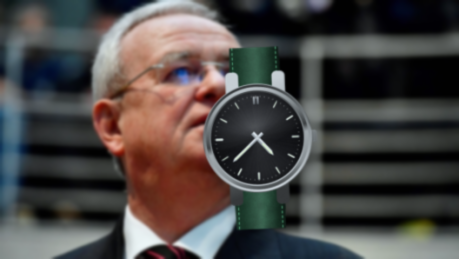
4:38
